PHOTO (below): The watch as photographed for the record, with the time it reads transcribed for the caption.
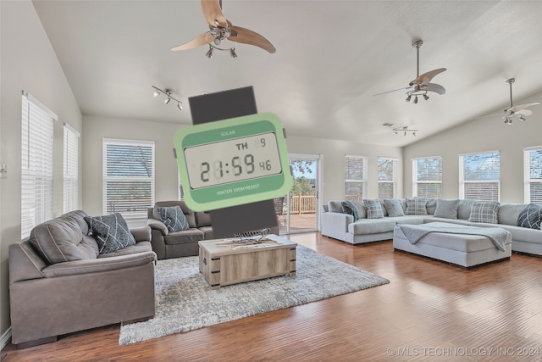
21:59:46
